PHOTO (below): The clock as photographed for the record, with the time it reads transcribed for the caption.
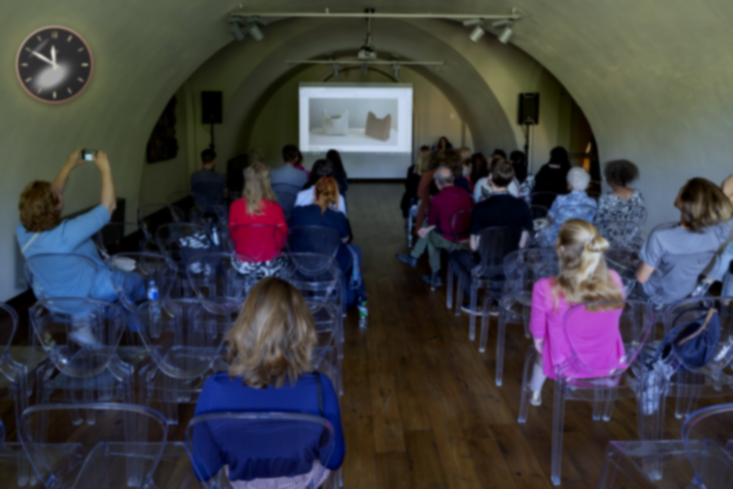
11:50
